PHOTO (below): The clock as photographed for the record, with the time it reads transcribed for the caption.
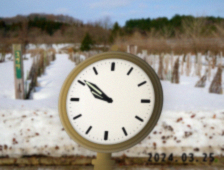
9:51
